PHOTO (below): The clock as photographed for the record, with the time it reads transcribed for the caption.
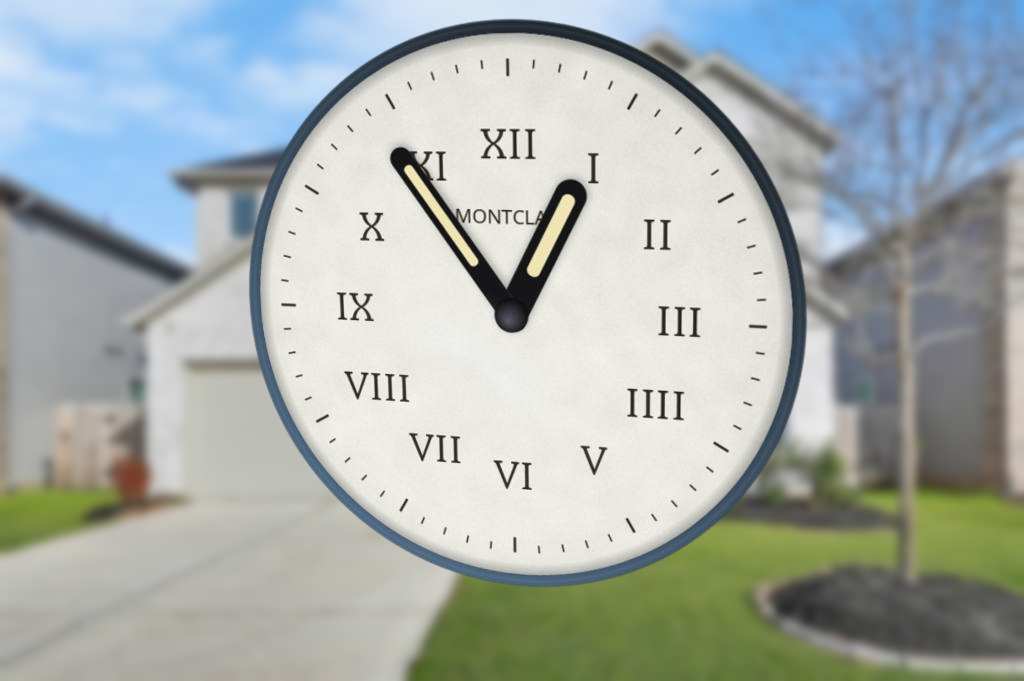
12:54
